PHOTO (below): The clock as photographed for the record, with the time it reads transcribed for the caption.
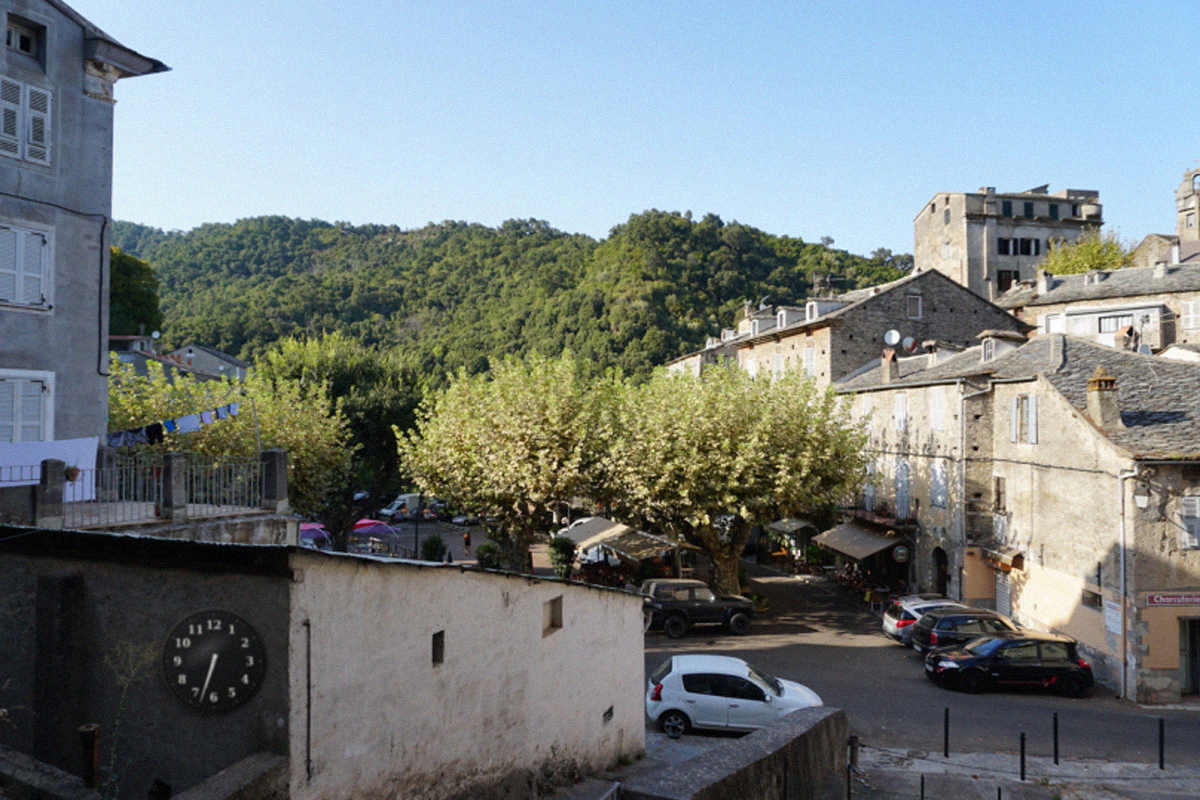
6:33
